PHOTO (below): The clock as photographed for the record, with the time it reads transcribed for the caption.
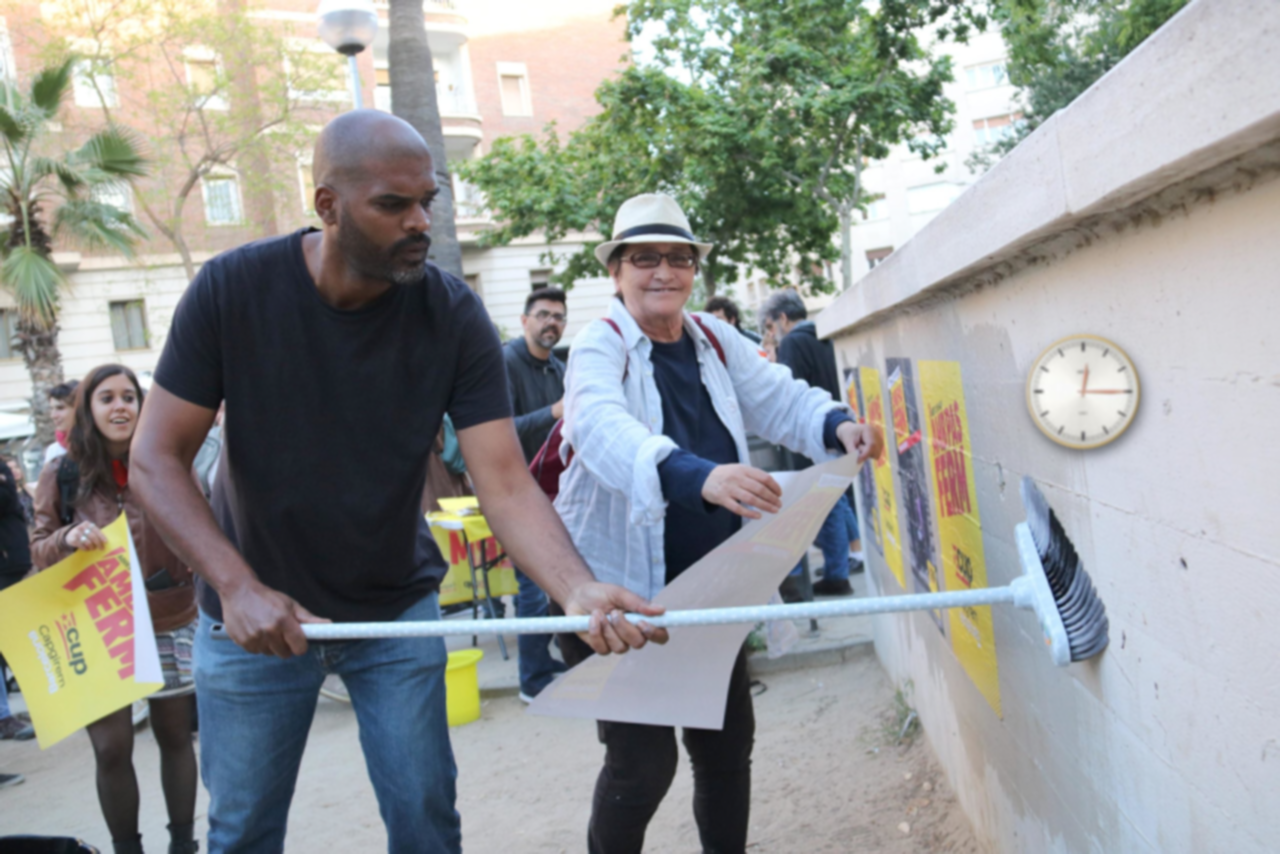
12:15
